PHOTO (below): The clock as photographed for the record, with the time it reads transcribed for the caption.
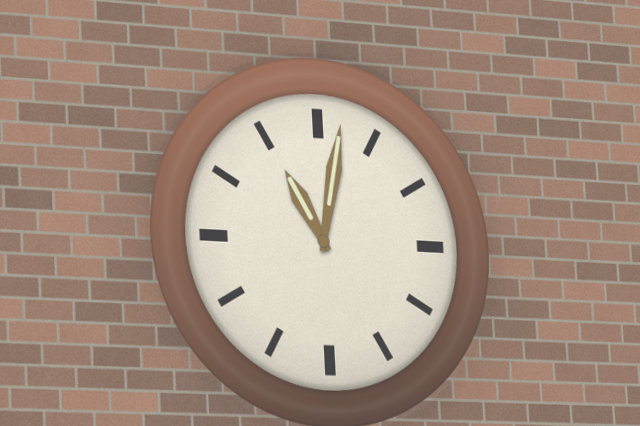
11:02
